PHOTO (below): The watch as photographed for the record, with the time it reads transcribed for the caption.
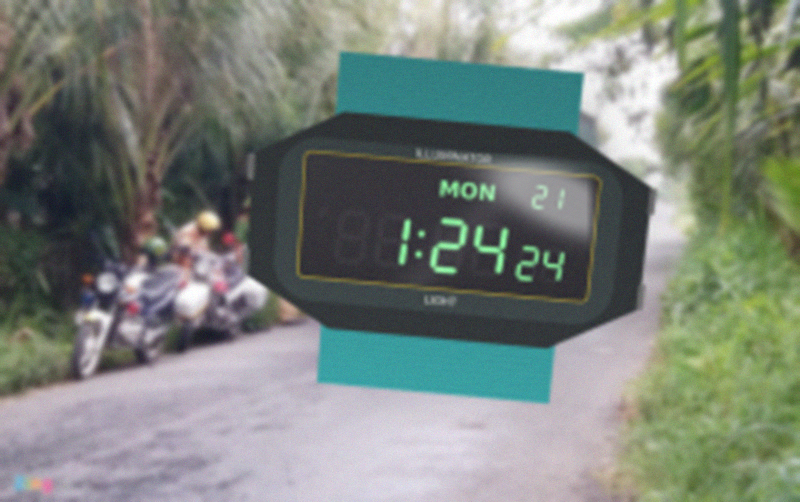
1:24:24
